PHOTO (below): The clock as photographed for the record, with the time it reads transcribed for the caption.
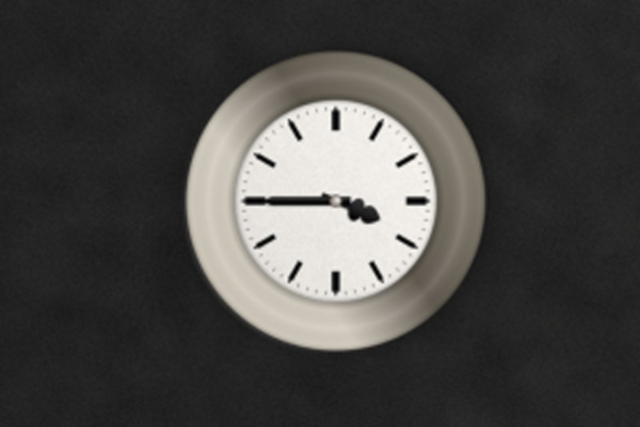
3:45
